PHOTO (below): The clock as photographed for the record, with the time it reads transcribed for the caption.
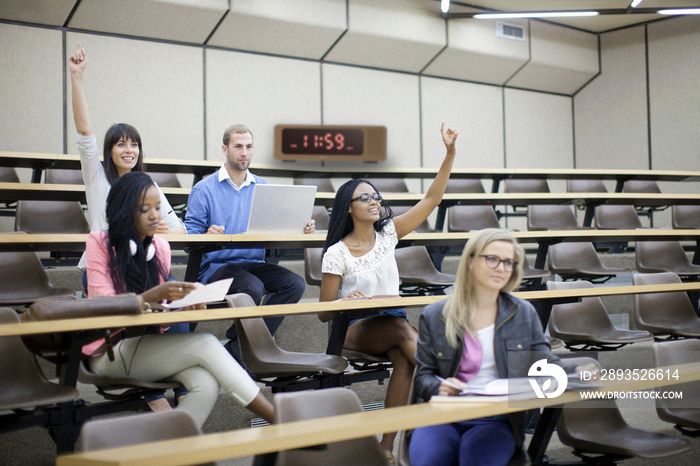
11:59
